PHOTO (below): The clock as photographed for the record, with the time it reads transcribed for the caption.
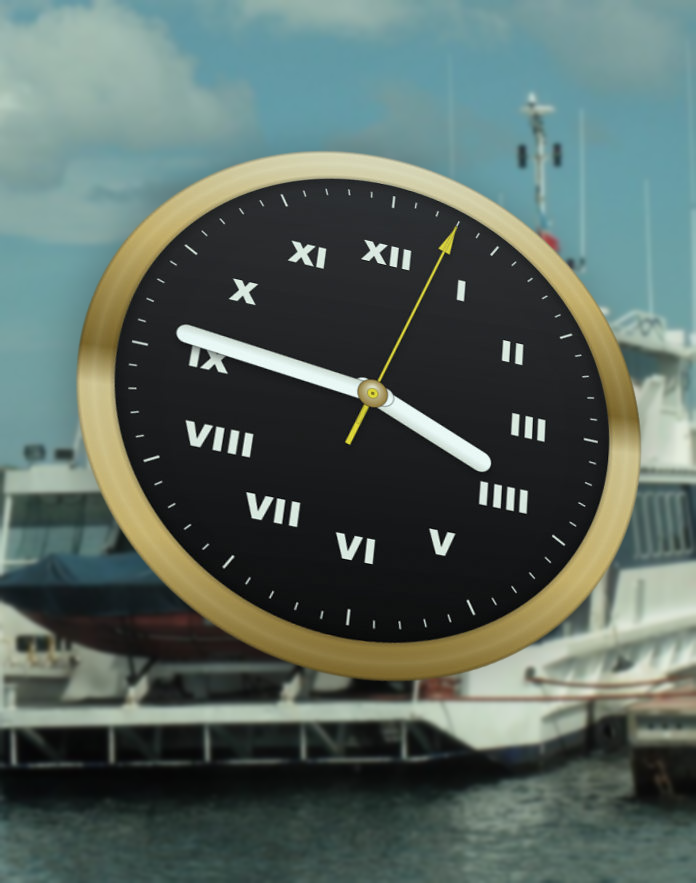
3:46:03
